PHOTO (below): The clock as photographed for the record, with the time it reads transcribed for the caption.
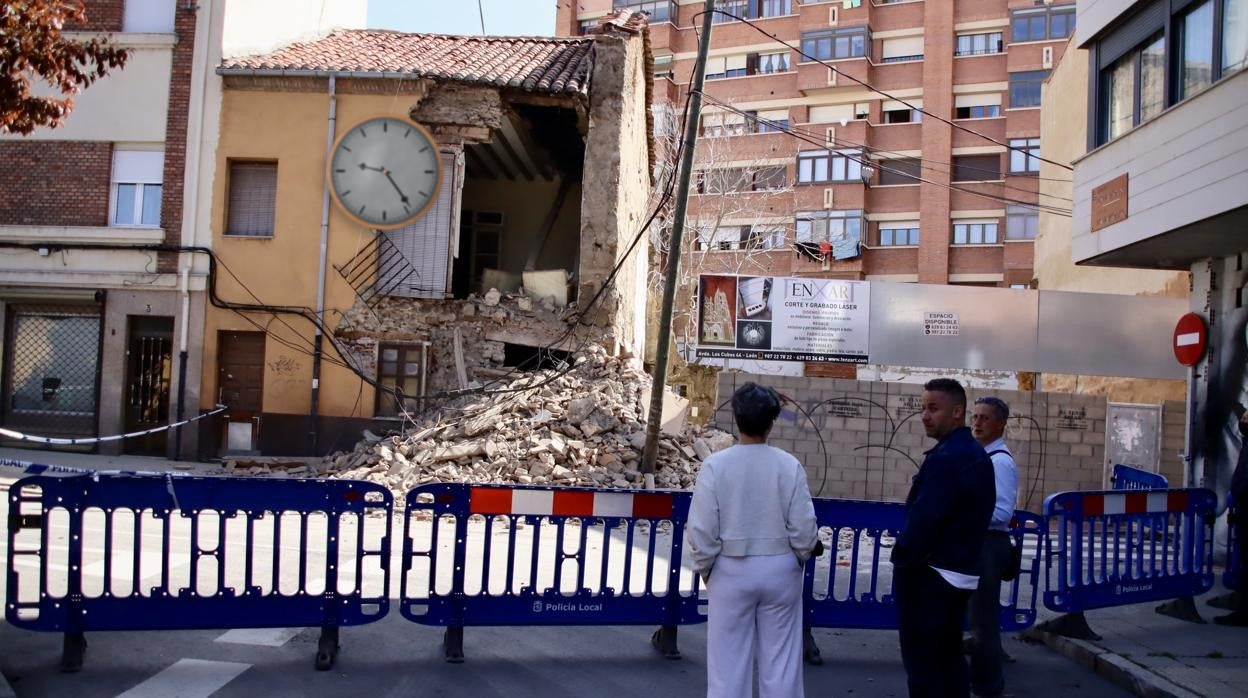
9:24
